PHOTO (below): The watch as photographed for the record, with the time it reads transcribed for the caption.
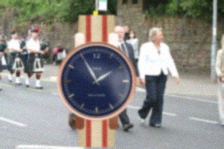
1:55
